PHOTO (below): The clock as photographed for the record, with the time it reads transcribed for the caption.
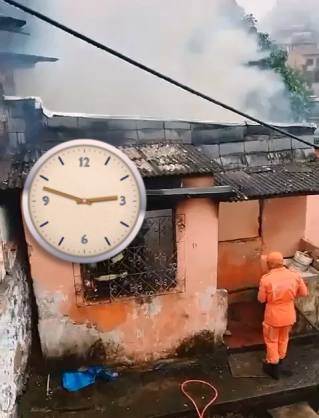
2:48
